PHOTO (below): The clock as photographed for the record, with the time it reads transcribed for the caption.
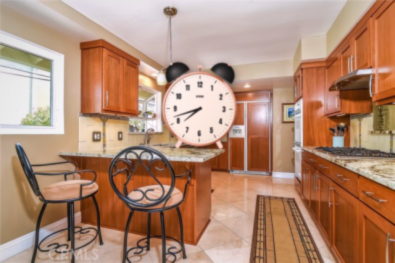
7:42
